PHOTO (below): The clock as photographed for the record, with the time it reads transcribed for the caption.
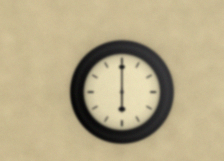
6:00
